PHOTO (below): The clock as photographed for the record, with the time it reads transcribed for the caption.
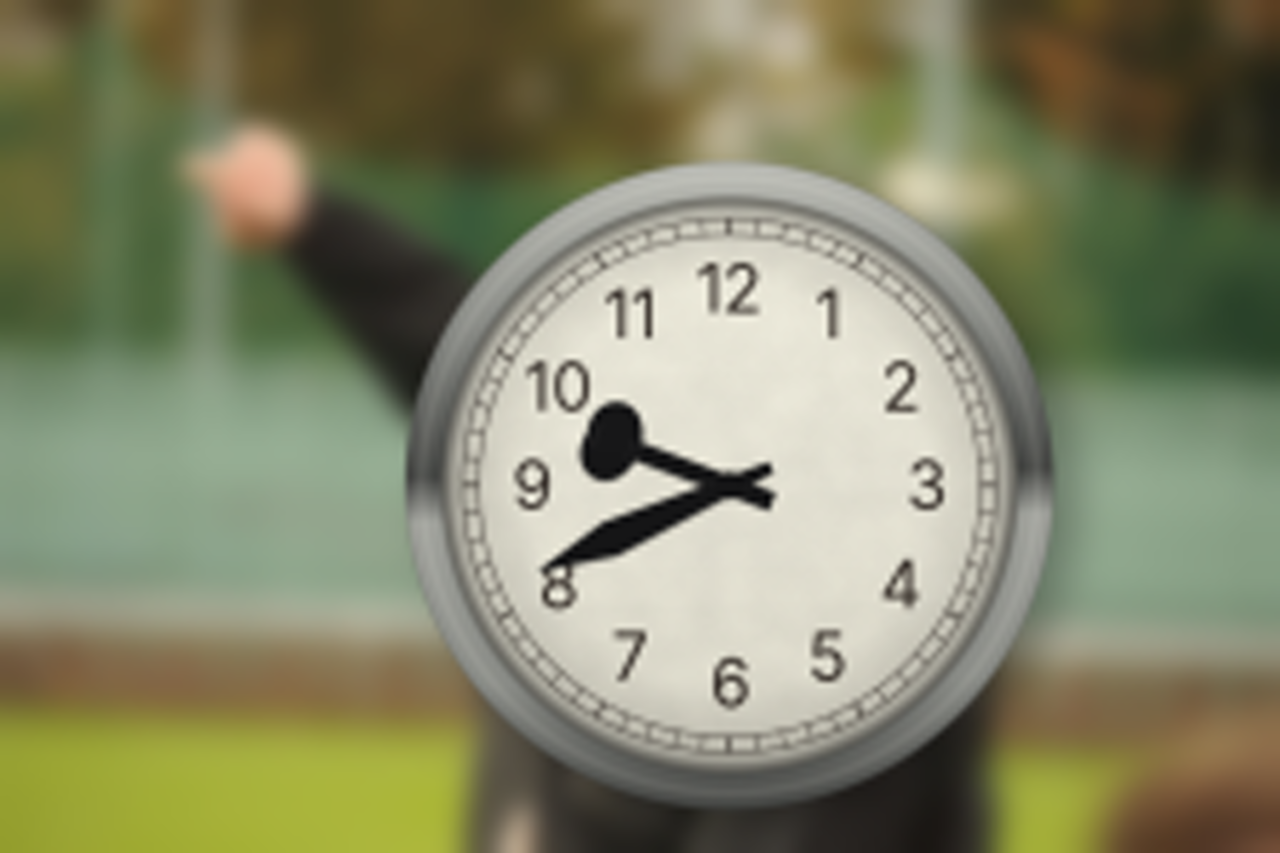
9:41
